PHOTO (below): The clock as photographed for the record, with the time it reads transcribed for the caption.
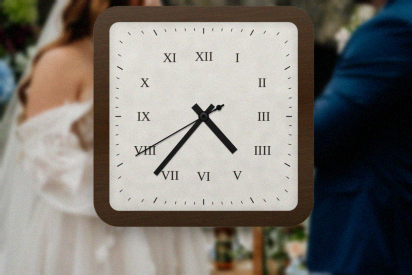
4:36:40
